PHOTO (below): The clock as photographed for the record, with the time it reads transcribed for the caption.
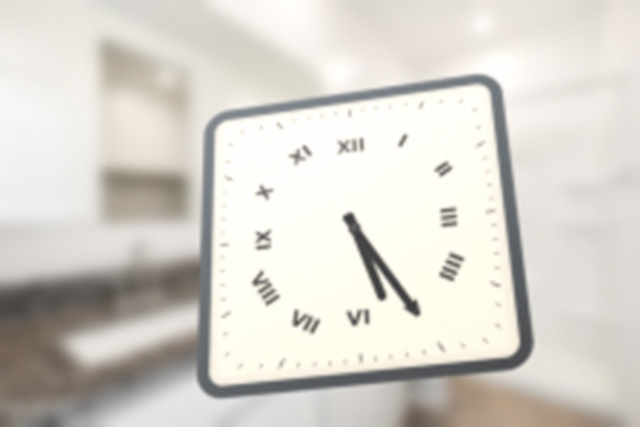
5:25
